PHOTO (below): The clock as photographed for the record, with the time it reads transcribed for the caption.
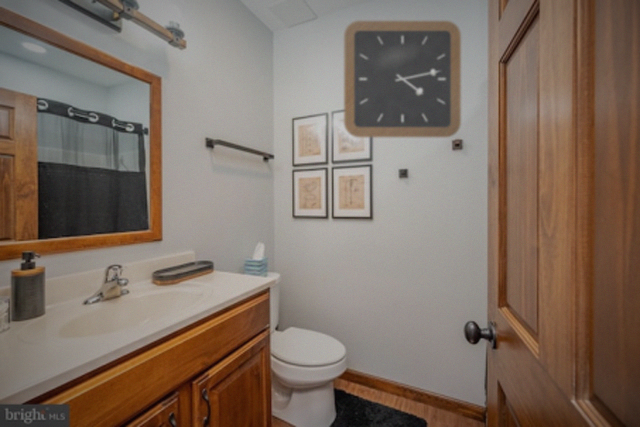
4:13
